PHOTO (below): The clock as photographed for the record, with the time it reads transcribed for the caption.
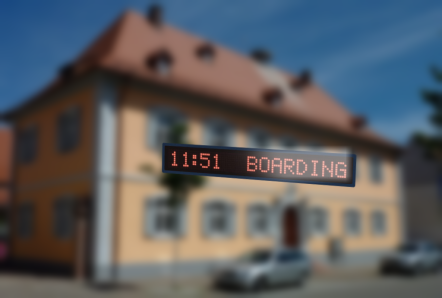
11:51
